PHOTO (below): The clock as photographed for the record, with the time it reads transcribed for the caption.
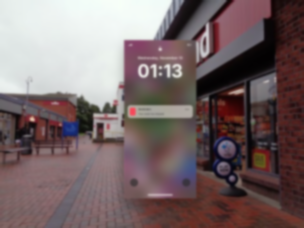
1:13
